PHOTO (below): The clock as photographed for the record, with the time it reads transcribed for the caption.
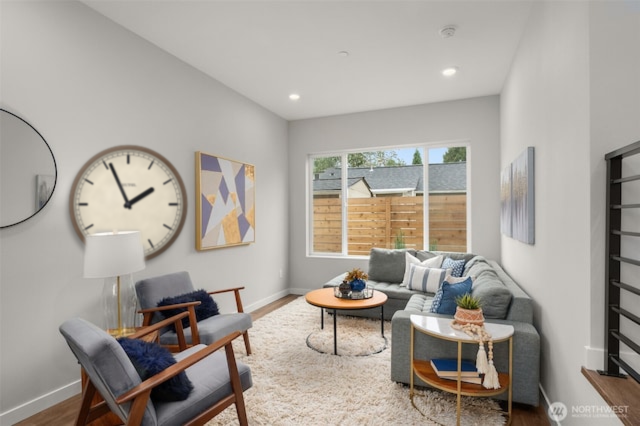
1:56
